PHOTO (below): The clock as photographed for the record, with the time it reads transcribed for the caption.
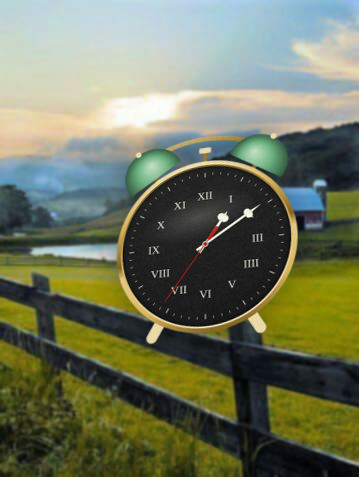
1:09:36
